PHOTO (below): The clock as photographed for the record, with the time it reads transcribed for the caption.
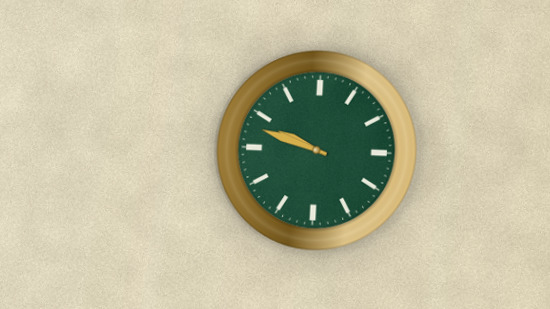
9:48
